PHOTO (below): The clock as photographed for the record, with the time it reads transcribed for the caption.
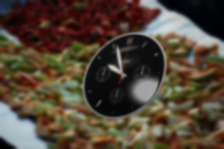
9:56
